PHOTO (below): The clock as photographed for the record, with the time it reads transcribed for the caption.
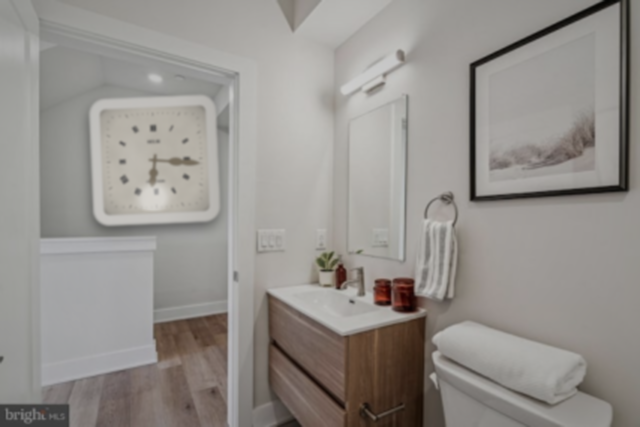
6:16
